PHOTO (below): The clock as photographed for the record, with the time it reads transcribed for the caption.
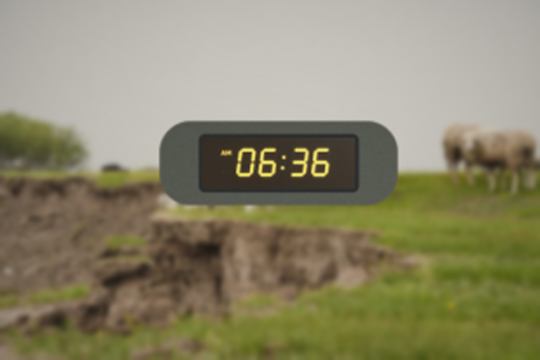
6:36
